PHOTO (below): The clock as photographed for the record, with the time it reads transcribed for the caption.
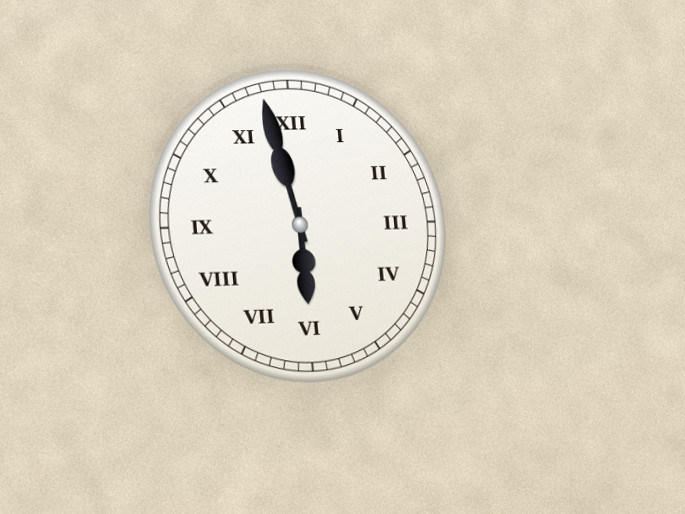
5:58
